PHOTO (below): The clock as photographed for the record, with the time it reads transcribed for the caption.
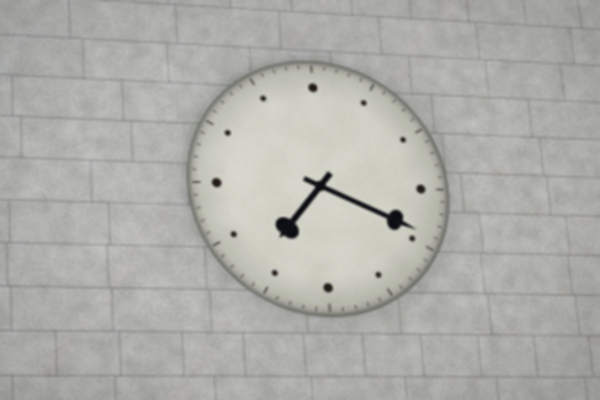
7:19
